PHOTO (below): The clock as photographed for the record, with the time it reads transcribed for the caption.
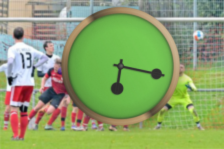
6:17
